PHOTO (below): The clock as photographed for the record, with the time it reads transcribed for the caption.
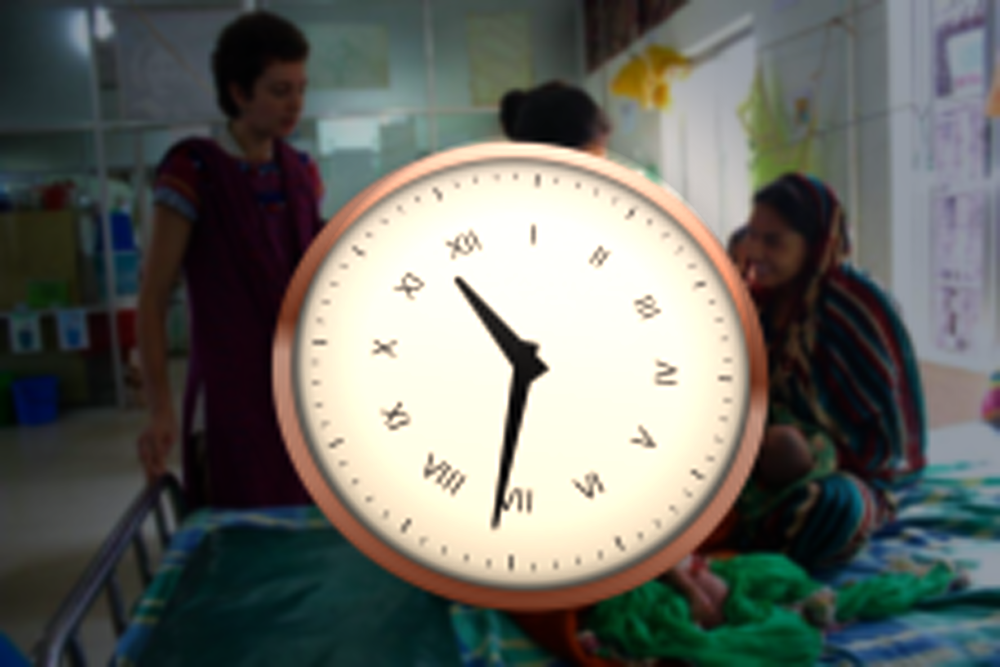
11:36
